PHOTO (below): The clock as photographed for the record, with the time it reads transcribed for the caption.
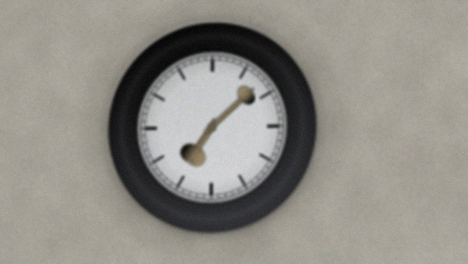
7:08
